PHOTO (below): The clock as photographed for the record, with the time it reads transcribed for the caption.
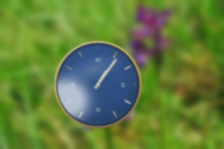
1:06
